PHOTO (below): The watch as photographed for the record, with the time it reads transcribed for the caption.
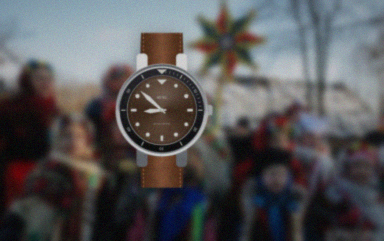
8:52
